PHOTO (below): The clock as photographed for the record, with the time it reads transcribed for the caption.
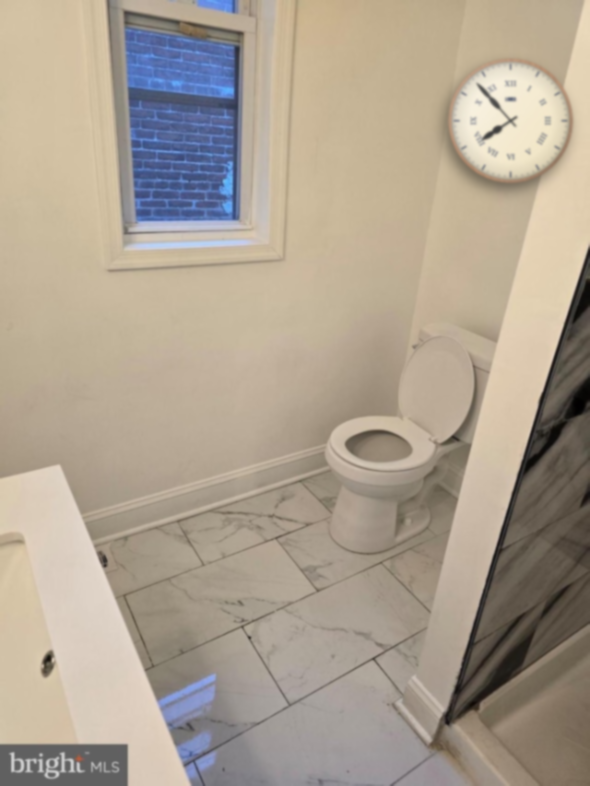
7:53
